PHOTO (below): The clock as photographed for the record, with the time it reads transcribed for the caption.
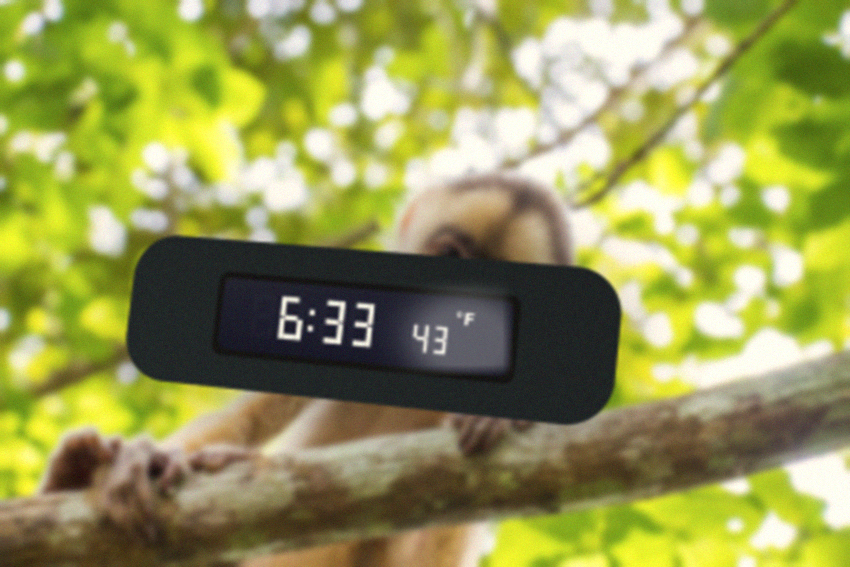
6:33
